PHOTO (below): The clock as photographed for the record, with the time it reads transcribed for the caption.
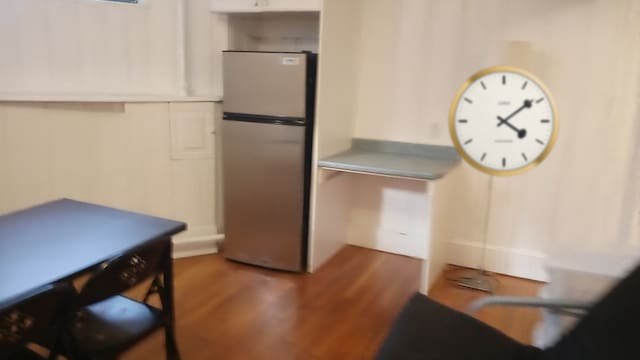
4:09
